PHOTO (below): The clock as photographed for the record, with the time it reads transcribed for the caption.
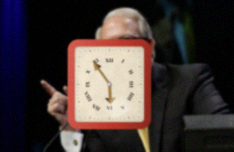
5:54
